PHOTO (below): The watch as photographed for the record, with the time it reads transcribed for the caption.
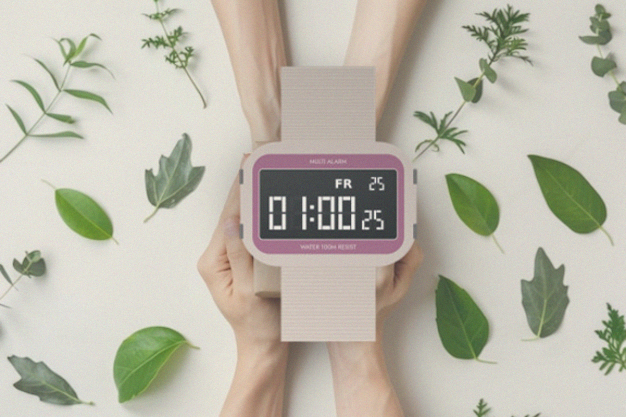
1:00:25
